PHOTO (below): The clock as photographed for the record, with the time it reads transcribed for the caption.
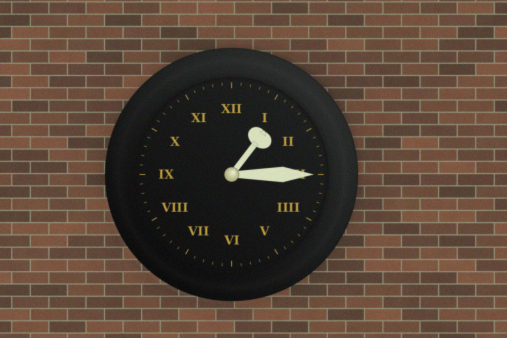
1:15
